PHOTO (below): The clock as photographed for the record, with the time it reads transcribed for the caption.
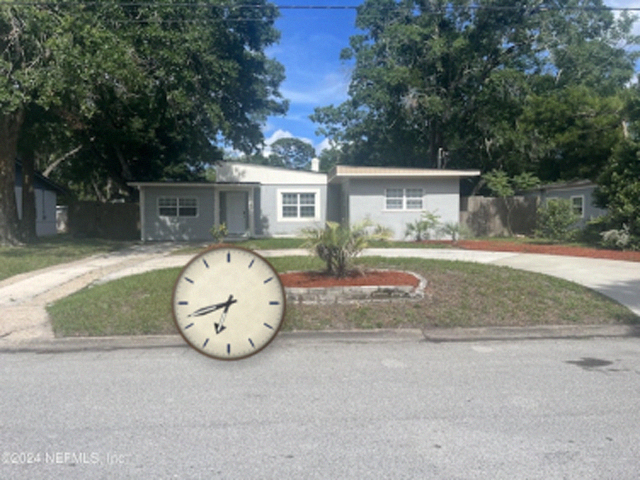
6:42
